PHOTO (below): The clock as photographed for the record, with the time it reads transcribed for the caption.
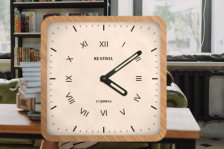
4:09
